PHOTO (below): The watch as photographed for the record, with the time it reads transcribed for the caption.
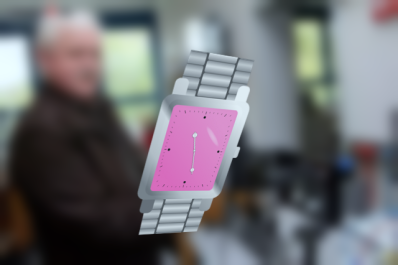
11:28
